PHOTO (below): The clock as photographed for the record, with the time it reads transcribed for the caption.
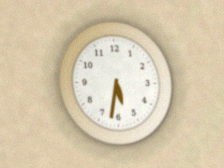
5:32
